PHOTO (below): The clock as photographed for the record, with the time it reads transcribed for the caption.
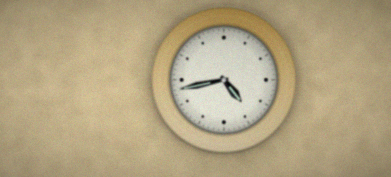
4:43
